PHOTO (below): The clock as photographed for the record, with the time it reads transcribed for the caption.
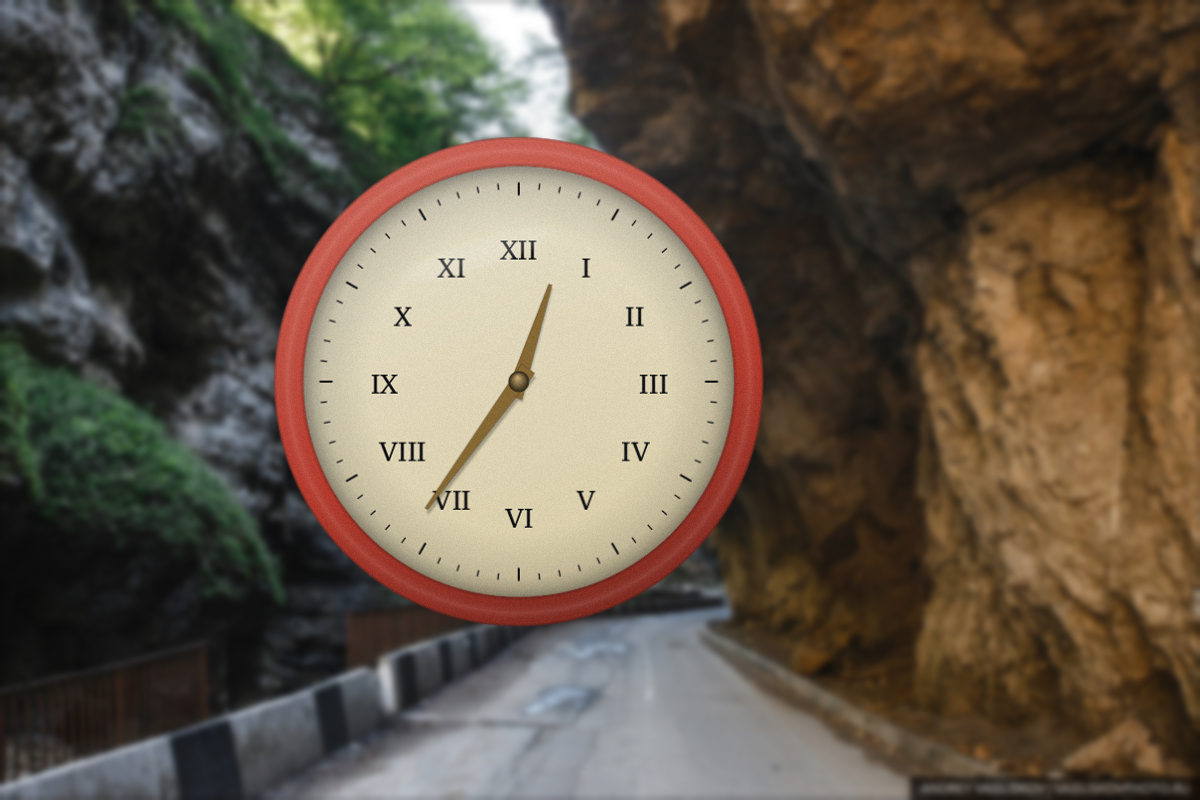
12:36
